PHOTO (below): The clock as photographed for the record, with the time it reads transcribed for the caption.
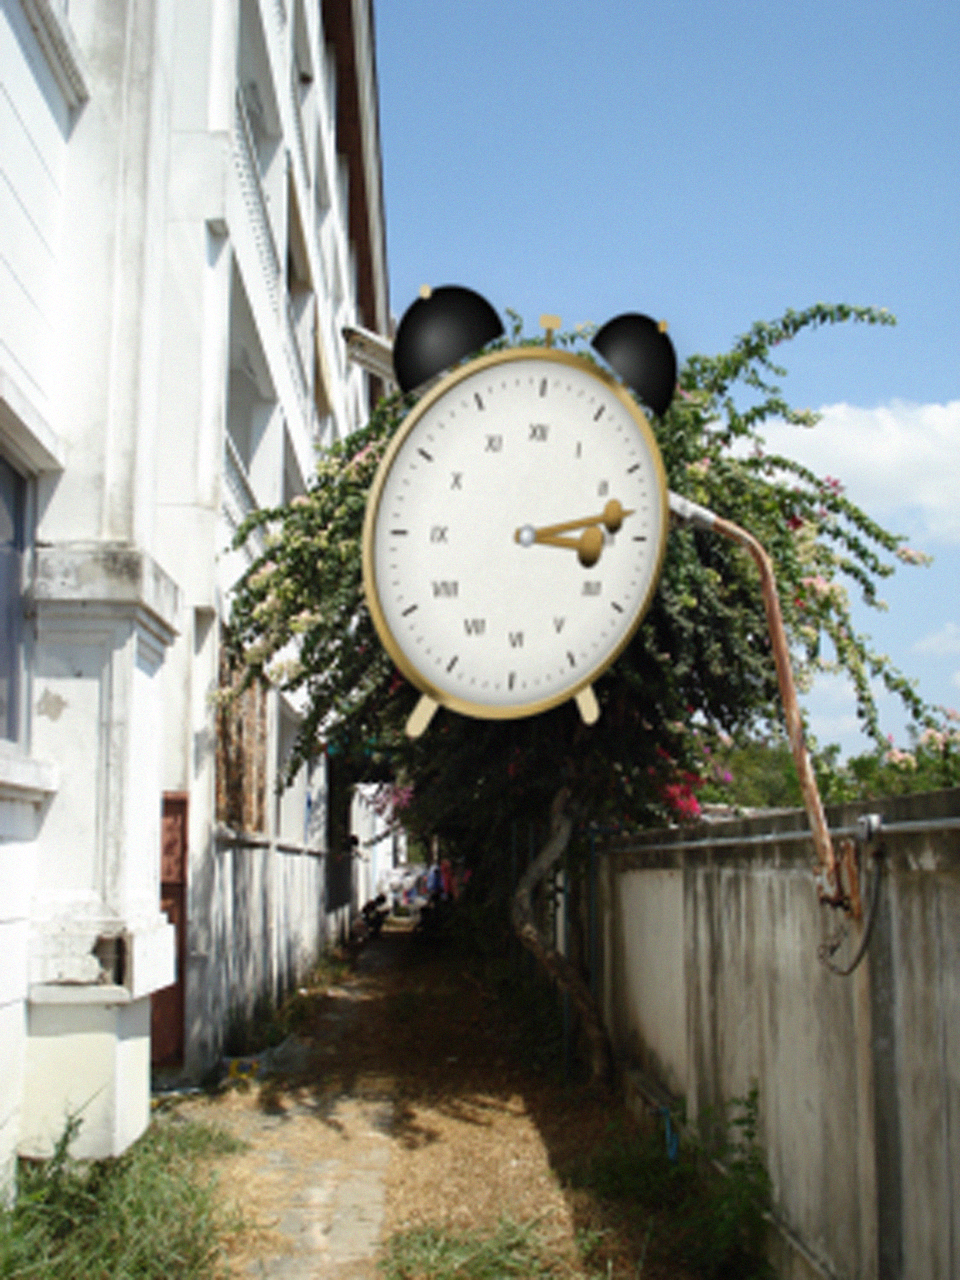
3:13
